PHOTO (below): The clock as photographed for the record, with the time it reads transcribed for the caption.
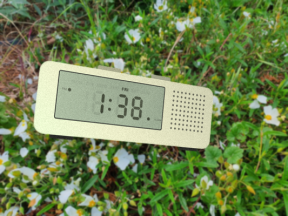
1:38
